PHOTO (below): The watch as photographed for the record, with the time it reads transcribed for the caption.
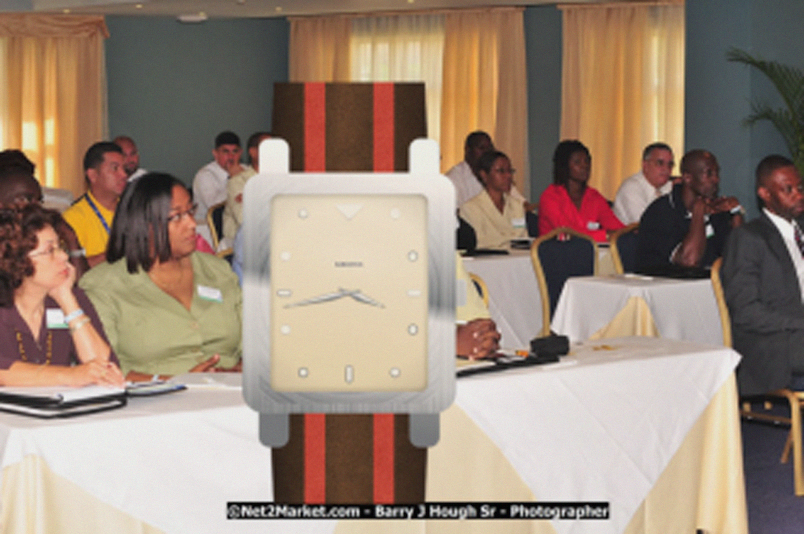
3:43
